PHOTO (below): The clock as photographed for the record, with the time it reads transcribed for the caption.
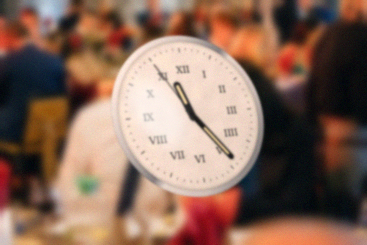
11:23:55
